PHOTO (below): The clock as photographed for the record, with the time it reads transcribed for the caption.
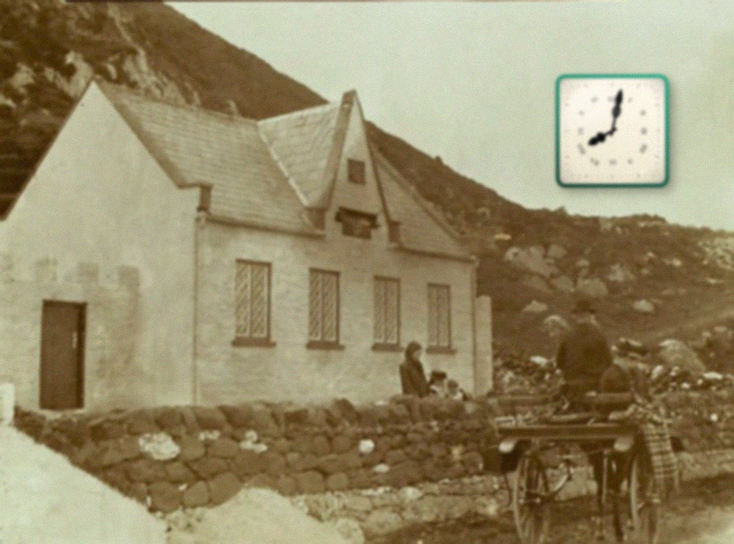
8:02
